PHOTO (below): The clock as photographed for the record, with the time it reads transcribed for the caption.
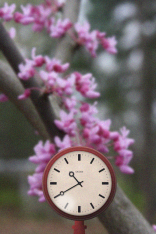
10:40
